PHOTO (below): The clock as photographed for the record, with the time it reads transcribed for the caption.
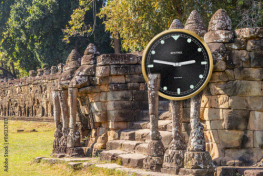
2:47
